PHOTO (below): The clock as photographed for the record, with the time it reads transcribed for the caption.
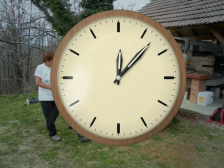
12:07
